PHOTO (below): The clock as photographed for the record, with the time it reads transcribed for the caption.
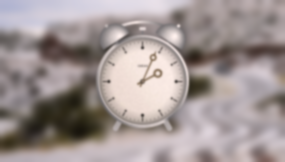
2:04
